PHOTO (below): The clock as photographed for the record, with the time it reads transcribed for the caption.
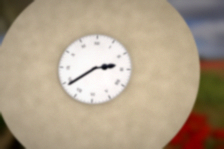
2:39
